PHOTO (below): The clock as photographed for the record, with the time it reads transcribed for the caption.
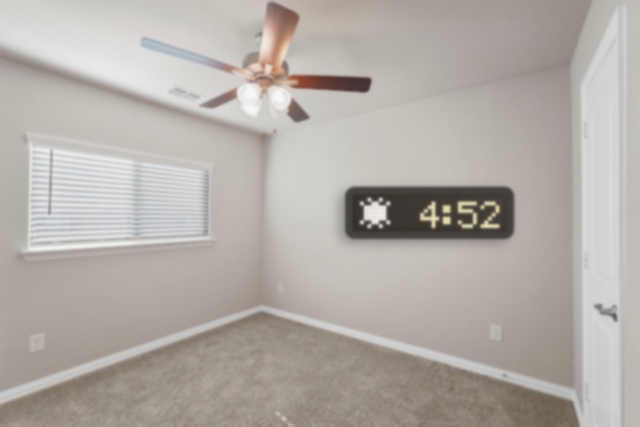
4:52
